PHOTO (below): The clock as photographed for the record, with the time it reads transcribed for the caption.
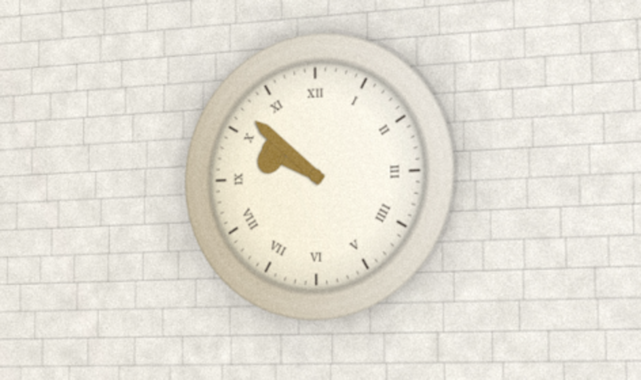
9:52
